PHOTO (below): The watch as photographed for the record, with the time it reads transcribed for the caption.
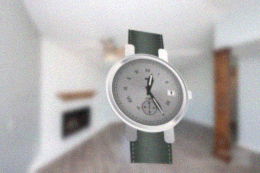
12:25
